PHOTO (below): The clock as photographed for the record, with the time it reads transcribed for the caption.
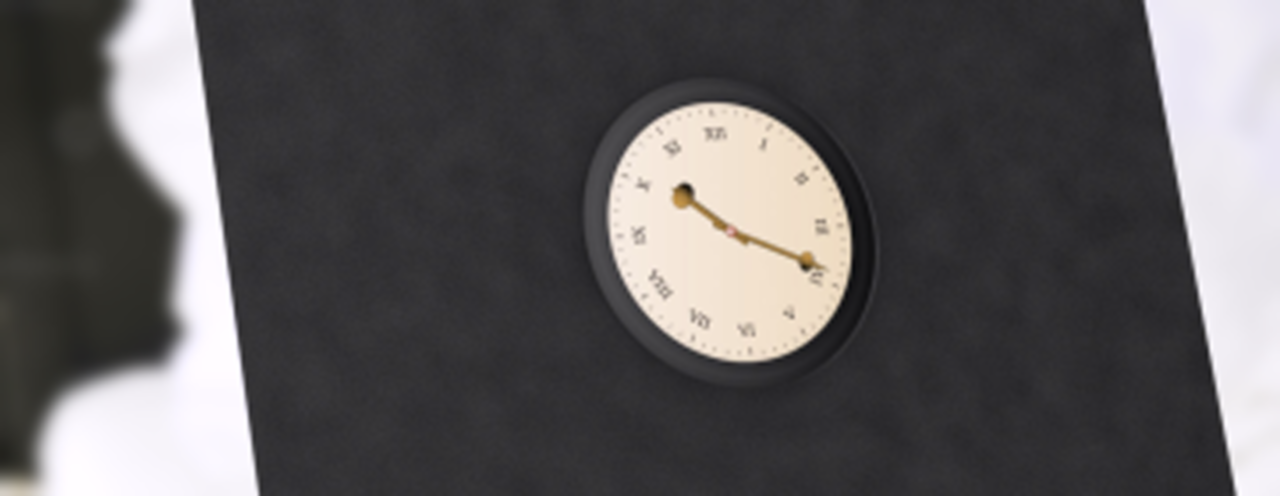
10:19
